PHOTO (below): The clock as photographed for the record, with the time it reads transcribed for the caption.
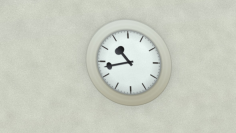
10:43
